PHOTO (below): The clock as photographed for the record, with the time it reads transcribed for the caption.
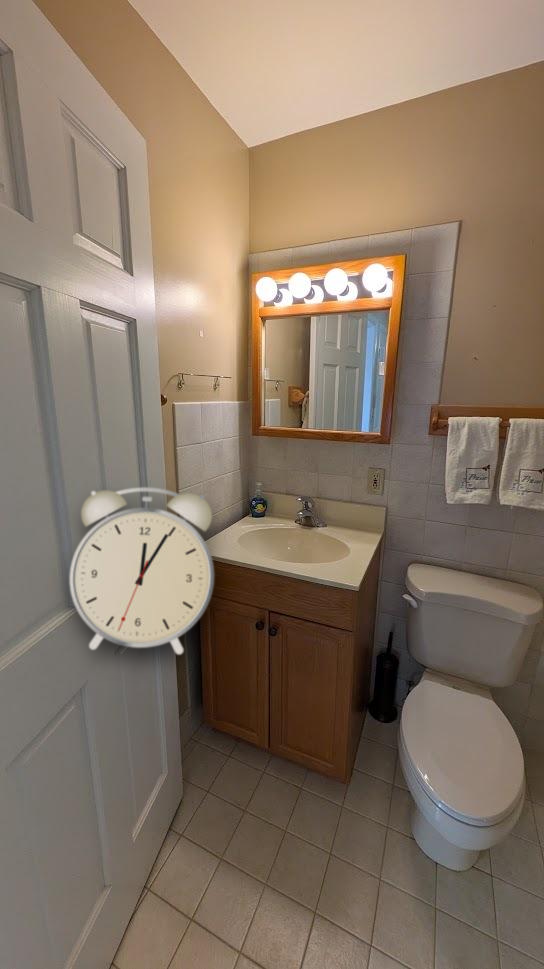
12:04:33
